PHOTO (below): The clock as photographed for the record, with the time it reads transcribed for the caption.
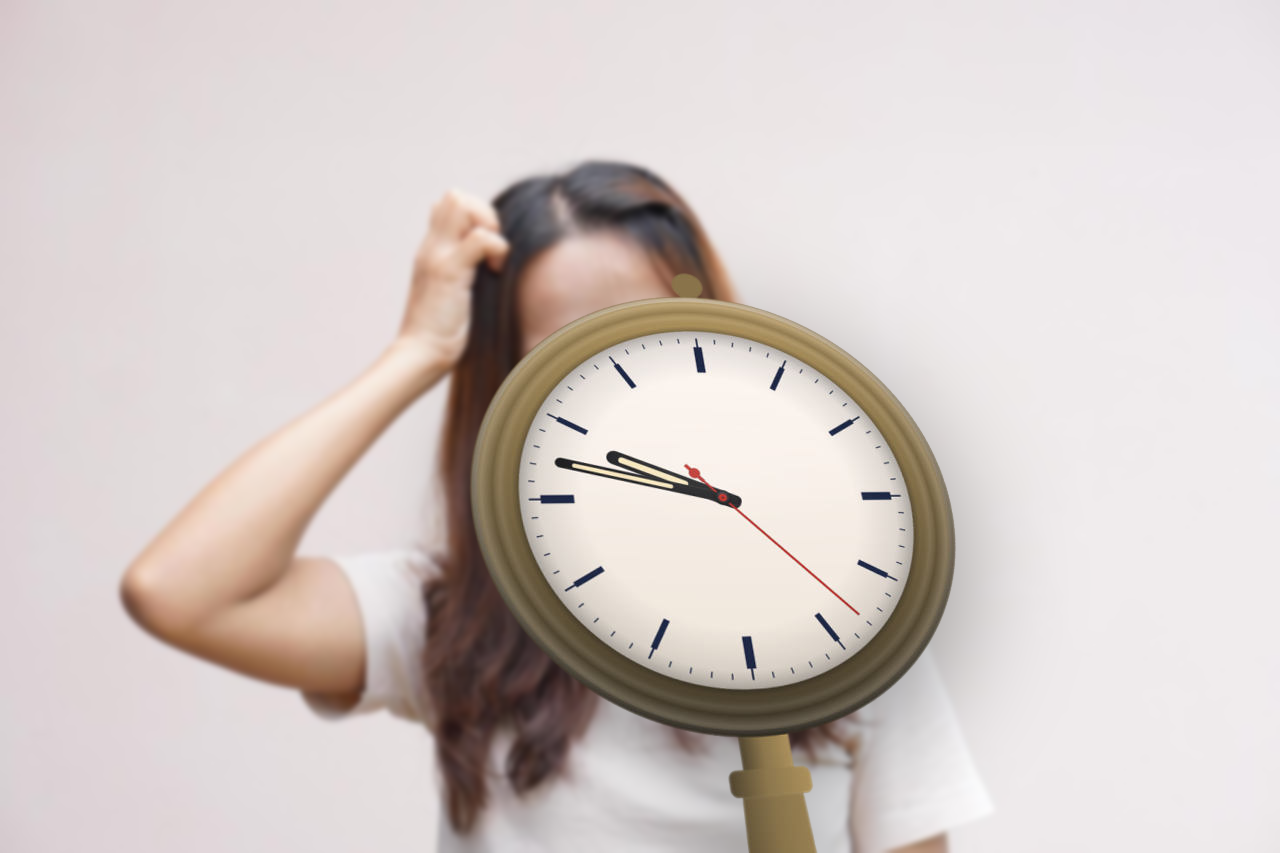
9:47:23
